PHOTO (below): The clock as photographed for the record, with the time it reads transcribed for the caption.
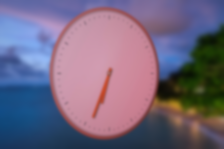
6:34
